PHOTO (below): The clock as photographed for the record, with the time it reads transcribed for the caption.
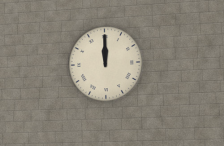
12:00
